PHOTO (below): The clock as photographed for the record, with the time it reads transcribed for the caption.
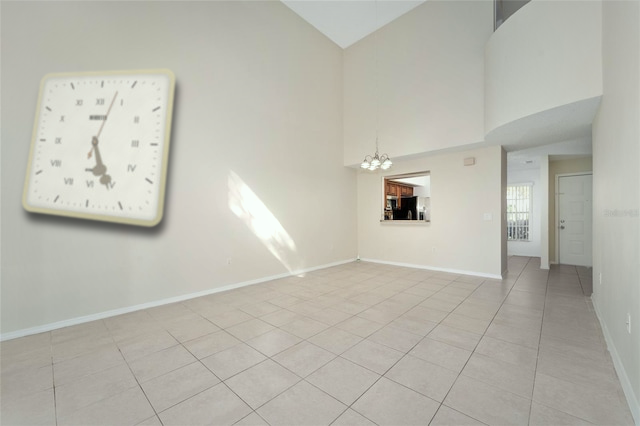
5:26:03
